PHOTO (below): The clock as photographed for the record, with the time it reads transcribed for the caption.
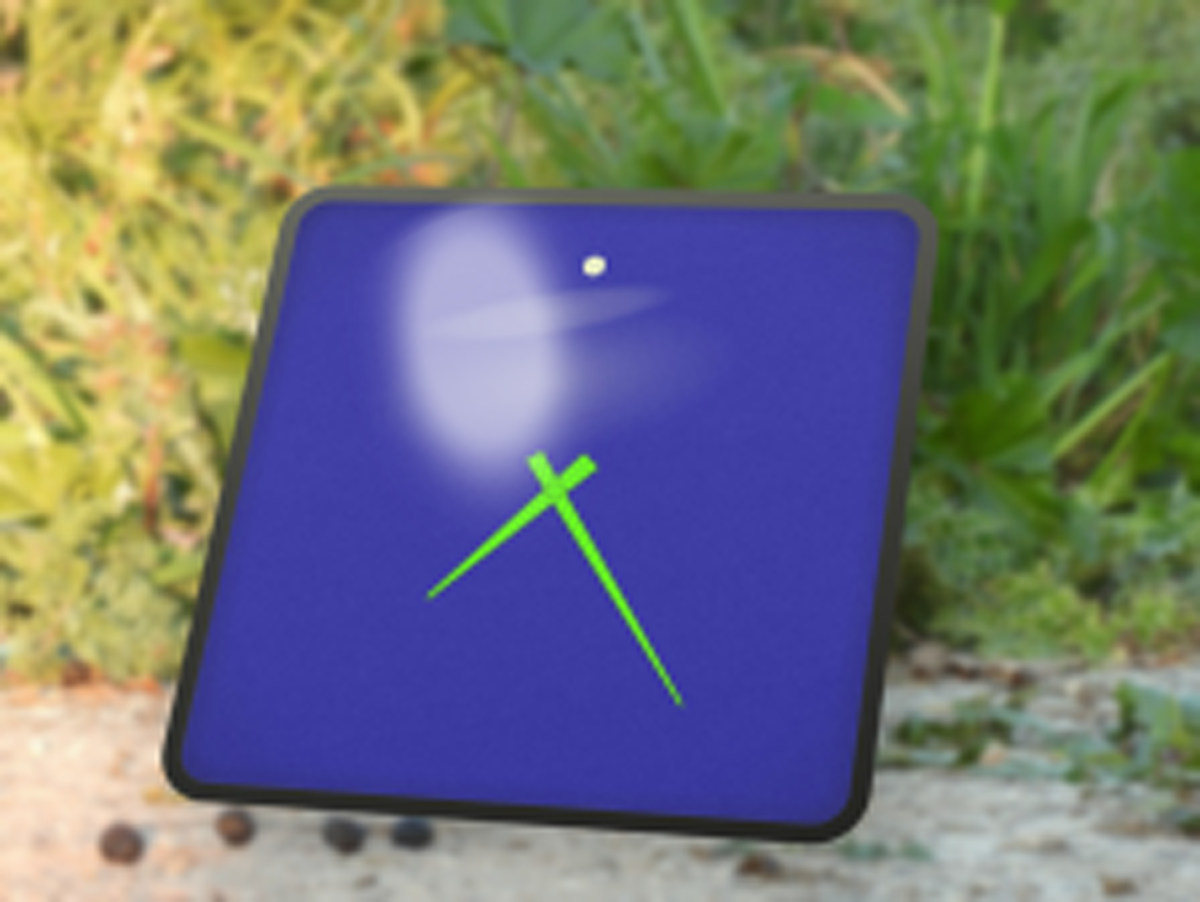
7:24
